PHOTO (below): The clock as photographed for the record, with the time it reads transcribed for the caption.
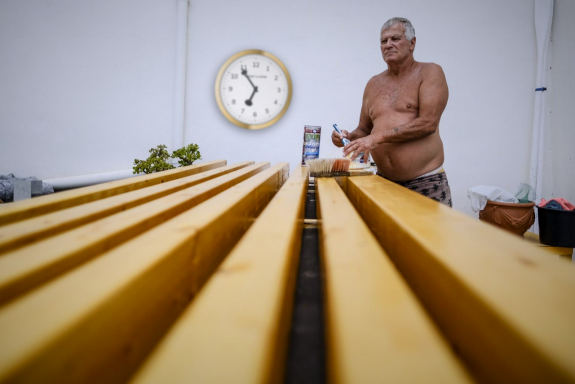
6:54
